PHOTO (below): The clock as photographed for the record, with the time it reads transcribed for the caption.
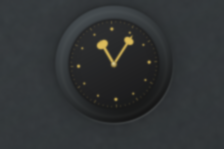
11:06
